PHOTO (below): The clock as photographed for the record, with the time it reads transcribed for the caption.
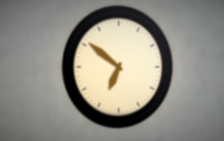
6:51
